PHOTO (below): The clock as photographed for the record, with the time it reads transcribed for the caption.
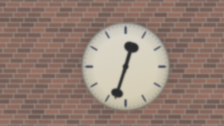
12:33
